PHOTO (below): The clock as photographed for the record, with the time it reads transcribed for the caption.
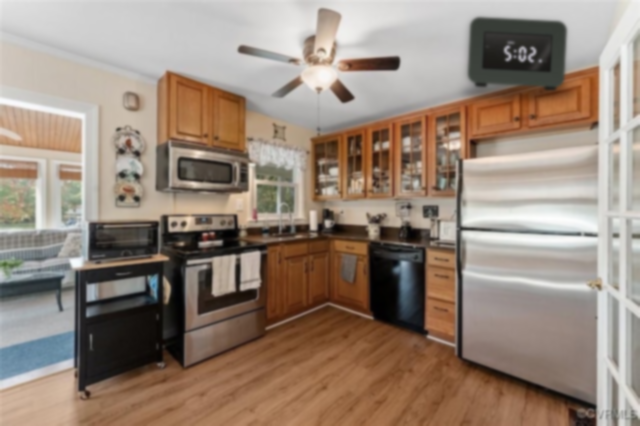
5:02
